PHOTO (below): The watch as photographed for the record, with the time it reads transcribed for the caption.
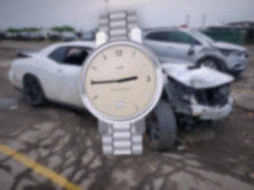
2:45
